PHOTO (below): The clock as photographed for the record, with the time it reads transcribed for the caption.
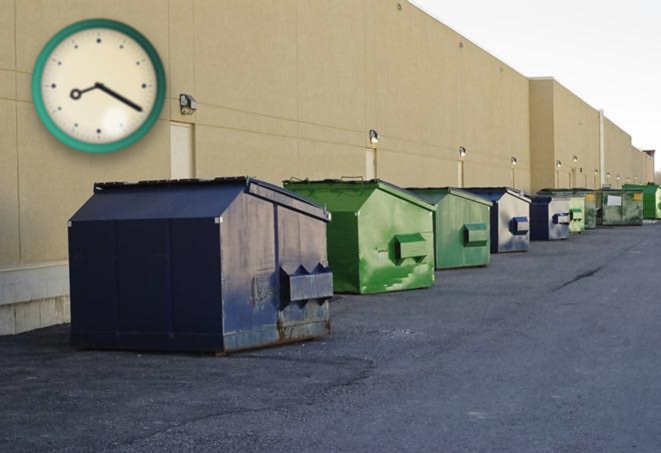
8:20
